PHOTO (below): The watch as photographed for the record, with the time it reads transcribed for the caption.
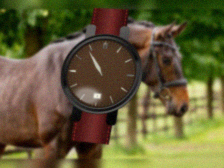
10:54
